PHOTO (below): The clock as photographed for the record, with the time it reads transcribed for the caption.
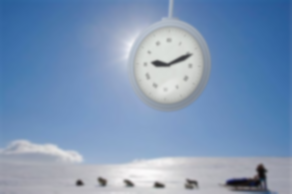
9:11
